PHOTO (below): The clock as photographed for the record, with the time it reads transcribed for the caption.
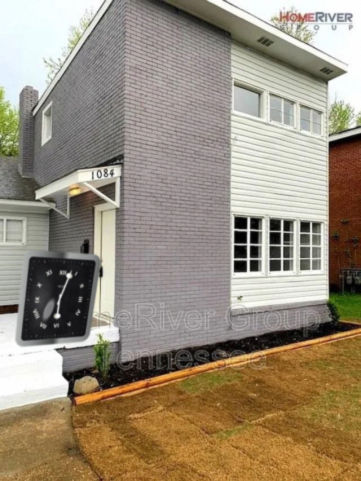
6:03
